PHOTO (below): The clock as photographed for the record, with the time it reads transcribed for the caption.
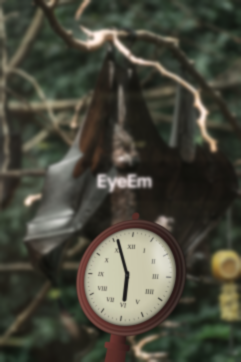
5:56
